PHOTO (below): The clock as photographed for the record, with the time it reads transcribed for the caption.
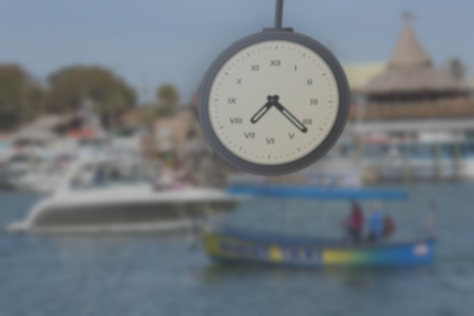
7:22
